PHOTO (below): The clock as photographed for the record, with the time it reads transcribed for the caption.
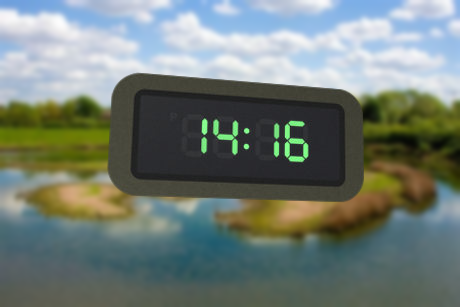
14:16
